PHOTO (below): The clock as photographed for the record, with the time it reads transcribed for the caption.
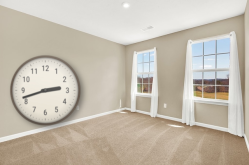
2:42
